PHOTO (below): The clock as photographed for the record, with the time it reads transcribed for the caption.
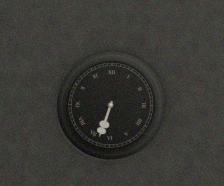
6:33
